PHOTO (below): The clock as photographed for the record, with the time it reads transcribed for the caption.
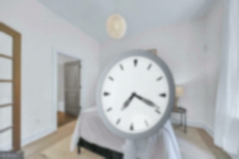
7:19
